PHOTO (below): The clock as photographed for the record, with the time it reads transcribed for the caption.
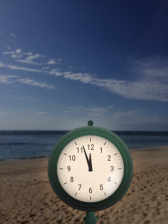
11:57
